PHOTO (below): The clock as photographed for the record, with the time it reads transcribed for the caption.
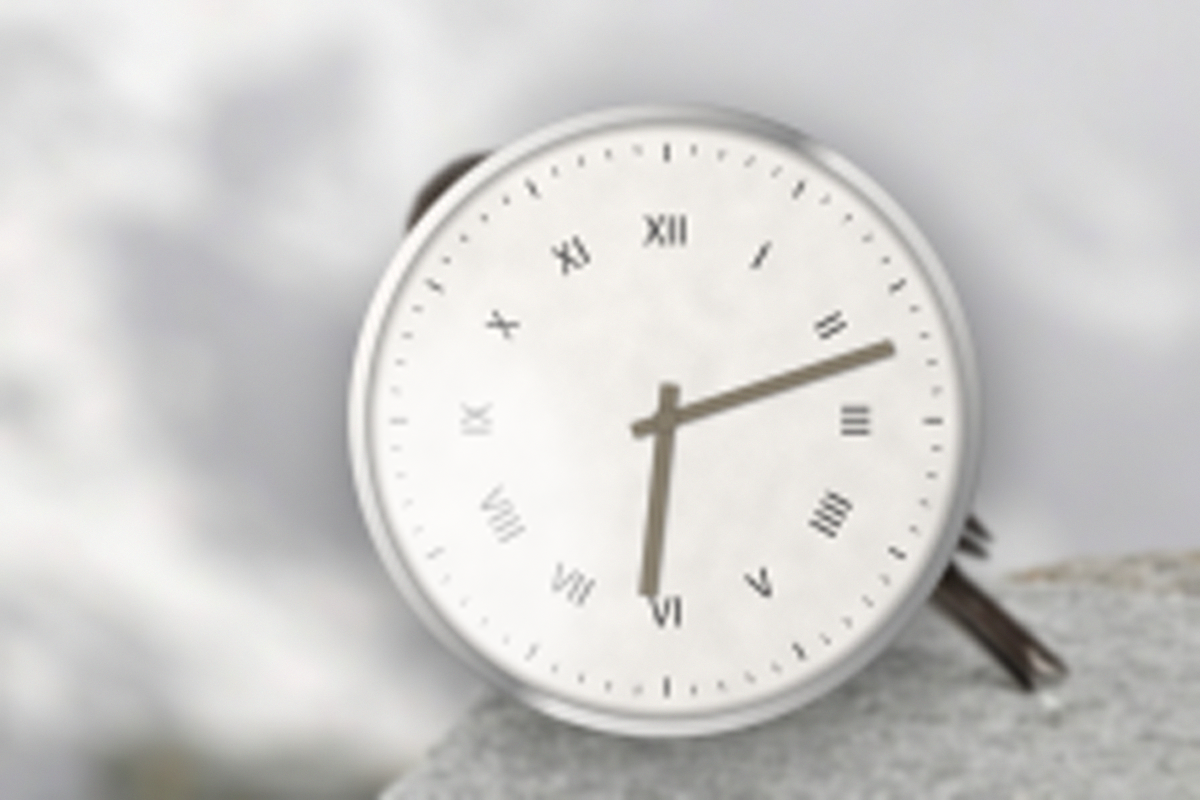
6:12
